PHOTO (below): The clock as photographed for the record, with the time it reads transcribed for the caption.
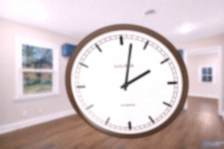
2:02
